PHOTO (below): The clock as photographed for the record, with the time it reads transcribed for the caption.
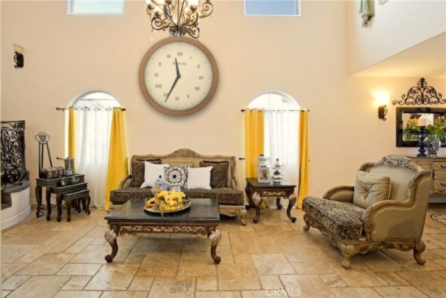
11:34
